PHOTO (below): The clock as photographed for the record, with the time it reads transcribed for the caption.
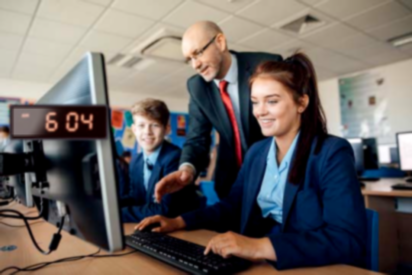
6:04
